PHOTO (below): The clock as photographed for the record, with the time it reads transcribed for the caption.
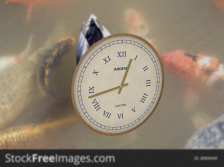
12:43
